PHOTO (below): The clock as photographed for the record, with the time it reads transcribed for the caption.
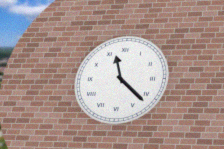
11:22
